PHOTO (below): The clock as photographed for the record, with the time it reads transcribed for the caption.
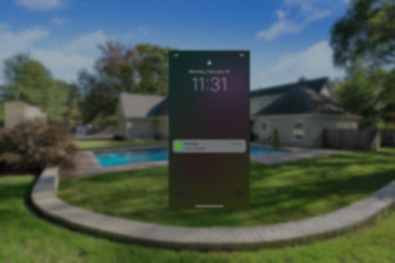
11:31
